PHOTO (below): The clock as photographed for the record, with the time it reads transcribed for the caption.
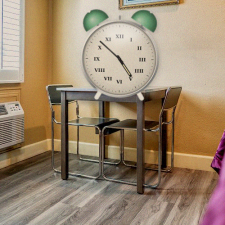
4:52
